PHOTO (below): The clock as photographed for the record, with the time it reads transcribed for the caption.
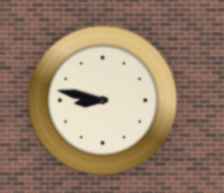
8:47
